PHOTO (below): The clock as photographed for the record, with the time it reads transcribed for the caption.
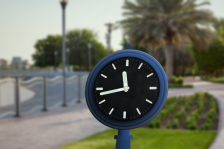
11:43
